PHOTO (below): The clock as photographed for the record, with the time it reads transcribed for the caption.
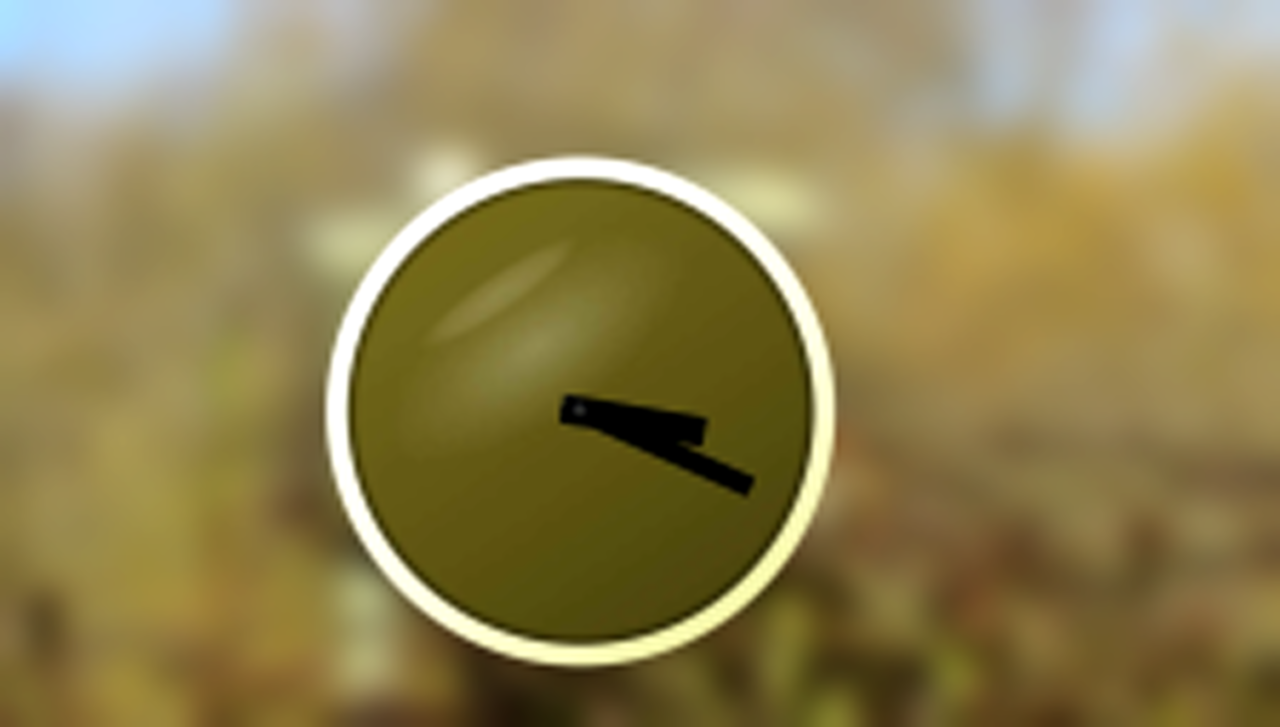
3:19
